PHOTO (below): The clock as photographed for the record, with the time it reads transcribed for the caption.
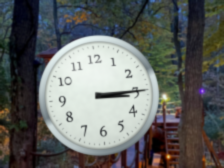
3:15
